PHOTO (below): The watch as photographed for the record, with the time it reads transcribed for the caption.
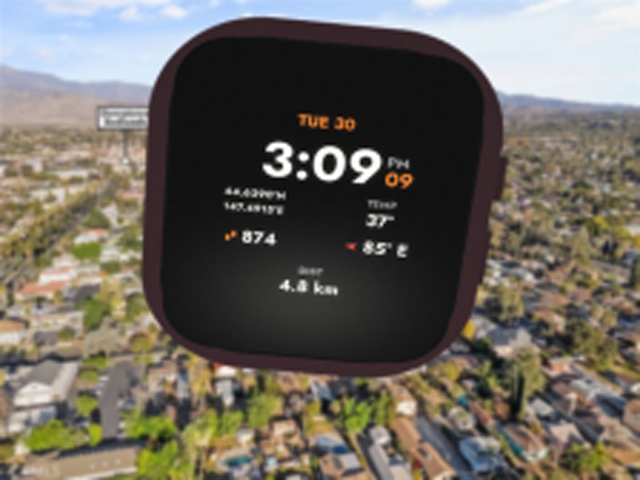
3:09
